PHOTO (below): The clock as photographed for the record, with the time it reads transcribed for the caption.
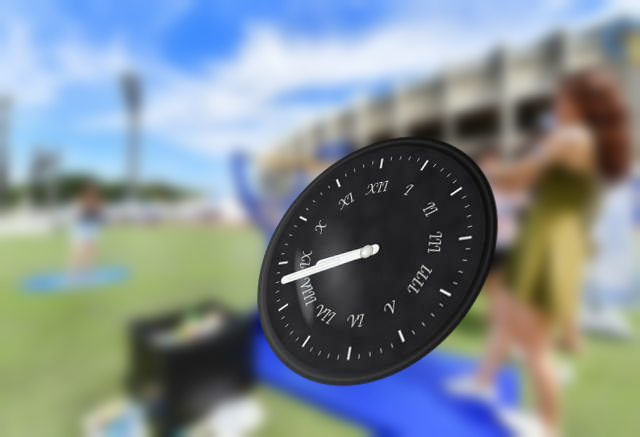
8:43
